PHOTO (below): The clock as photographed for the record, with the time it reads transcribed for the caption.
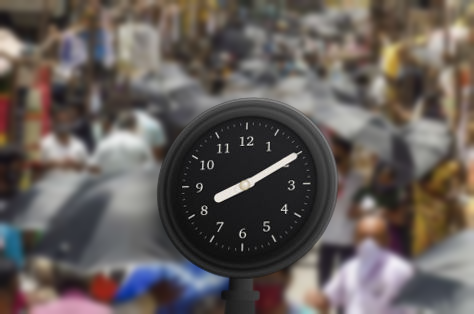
8:10
